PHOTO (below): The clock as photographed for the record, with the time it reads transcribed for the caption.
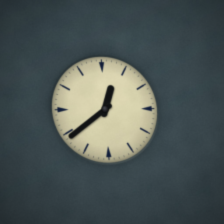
12:39
